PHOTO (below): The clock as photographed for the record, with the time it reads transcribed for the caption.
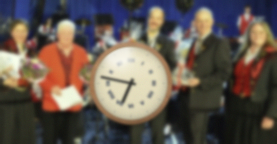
6:47
